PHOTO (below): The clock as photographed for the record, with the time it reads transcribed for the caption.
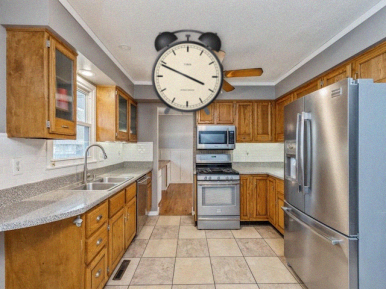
3:49
